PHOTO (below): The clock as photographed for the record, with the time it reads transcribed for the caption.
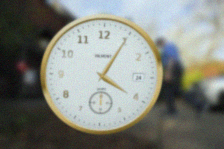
4:05
